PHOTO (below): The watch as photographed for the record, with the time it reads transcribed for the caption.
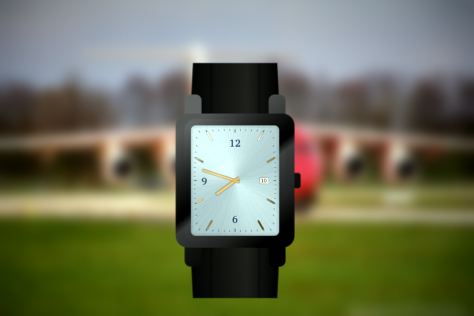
7:48
